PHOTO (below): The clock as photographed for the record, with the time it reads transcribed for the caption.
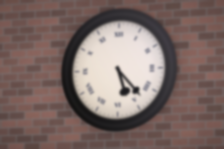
5:23
